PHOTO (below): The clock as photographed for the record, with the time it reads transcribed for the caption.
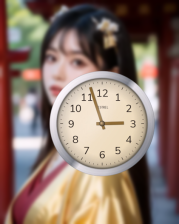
2:57
